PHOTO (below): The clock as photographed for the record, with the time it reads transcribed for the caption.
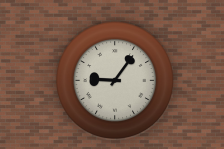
9:06
